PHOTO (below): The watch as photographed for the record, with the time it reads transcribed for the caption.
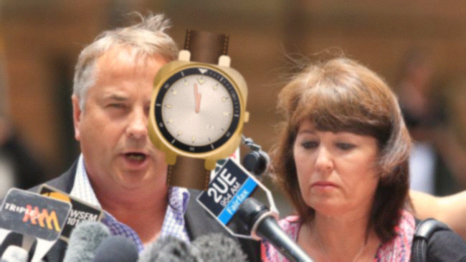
11:58
